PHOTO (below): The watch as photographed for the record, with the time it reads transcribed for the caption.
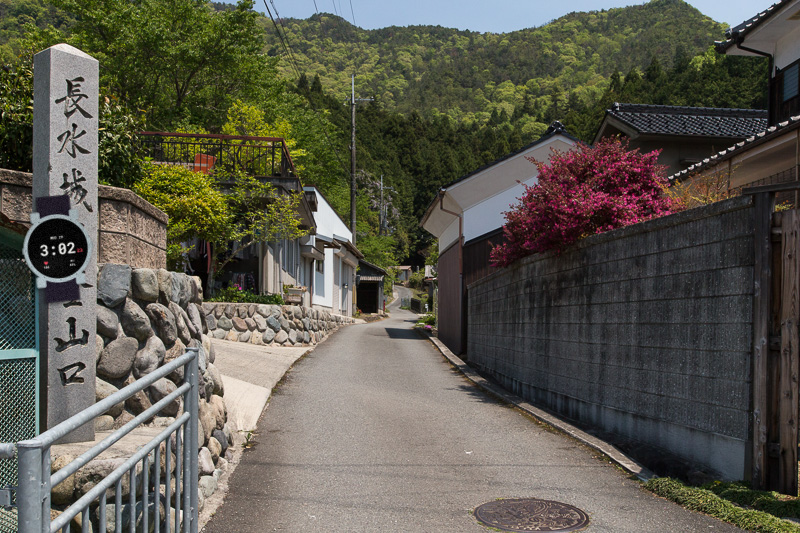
3:02
